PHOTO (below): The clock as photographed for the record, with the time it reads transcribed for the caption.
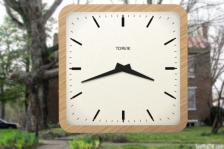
3:42
